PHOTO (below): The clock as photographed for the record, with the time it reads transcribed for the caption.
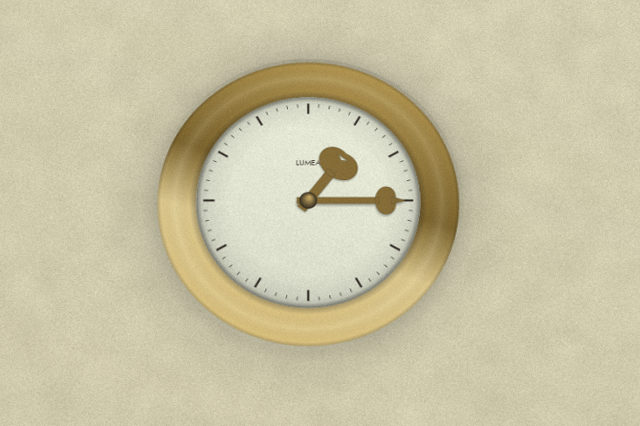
1:15
